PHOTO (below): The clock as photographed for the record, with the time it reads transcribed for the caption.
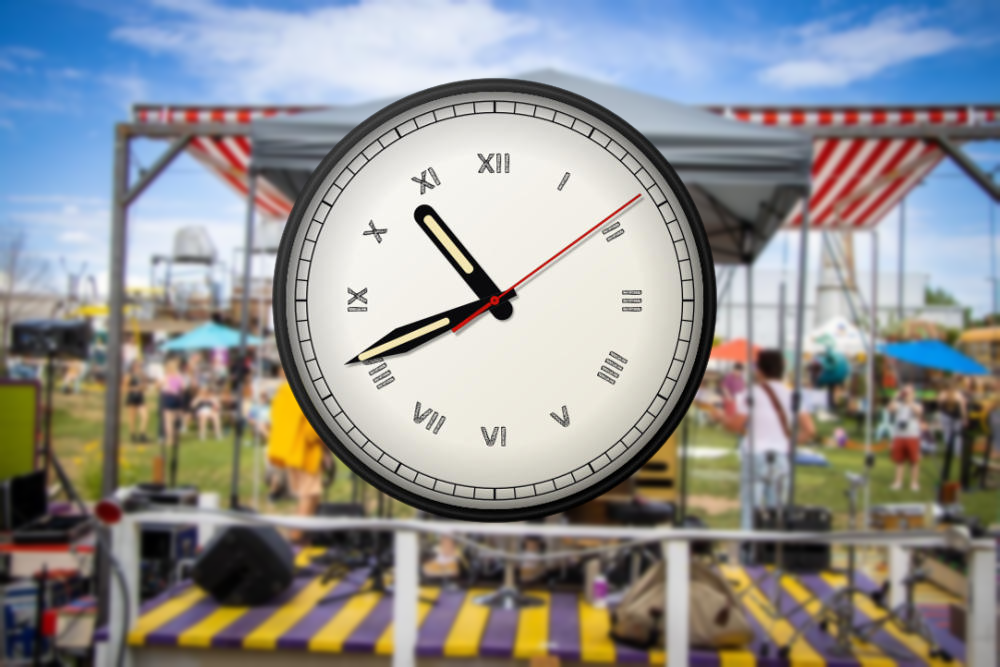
10:41:09
